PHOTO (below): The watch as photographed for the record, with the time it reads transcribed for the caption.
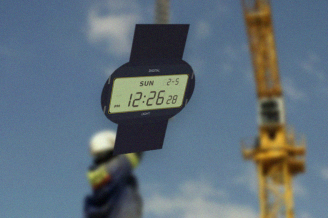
12:26:28
